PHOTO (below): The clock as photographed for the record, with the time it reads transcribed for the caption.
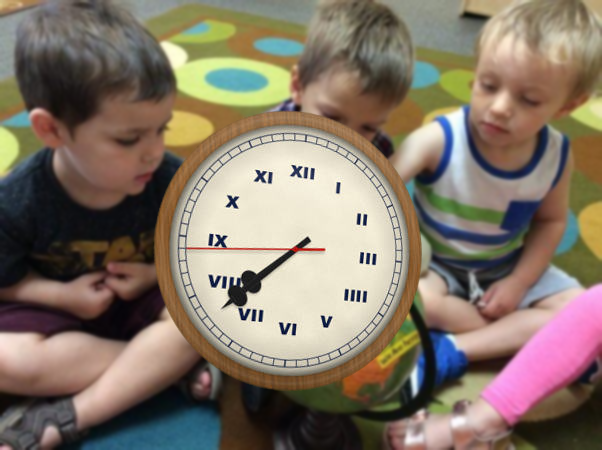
7:37:44
